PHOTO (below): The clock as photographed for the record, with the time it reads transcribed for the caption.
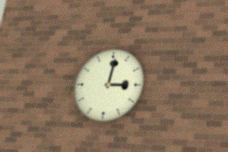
3:01
